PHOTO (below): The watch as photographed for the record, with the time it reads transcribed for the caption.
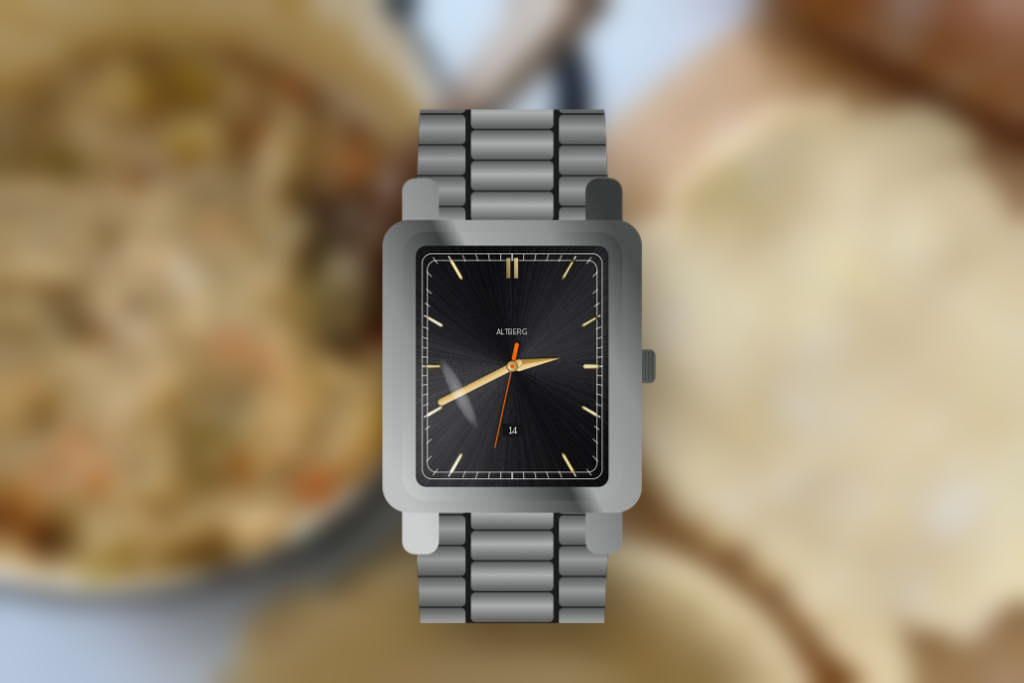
2:40:32
